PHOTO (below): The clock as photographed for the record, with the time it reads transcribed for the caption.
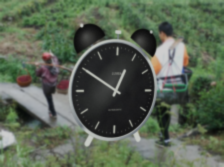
12:50
